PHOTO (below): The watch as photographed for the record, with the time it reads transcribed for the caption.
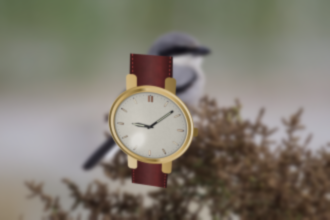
9:08
